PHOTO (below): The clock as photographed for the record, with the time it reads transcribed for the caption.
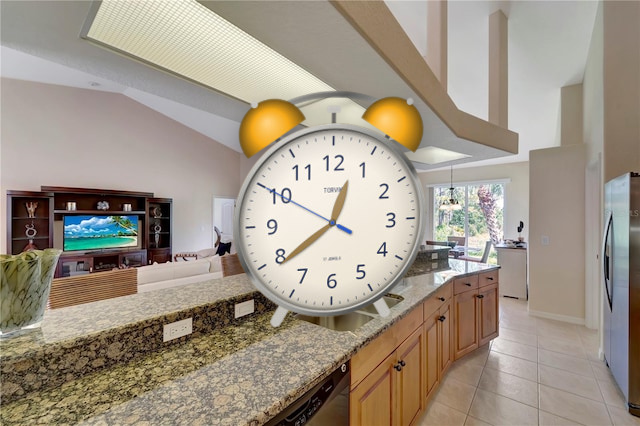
12:38:50
